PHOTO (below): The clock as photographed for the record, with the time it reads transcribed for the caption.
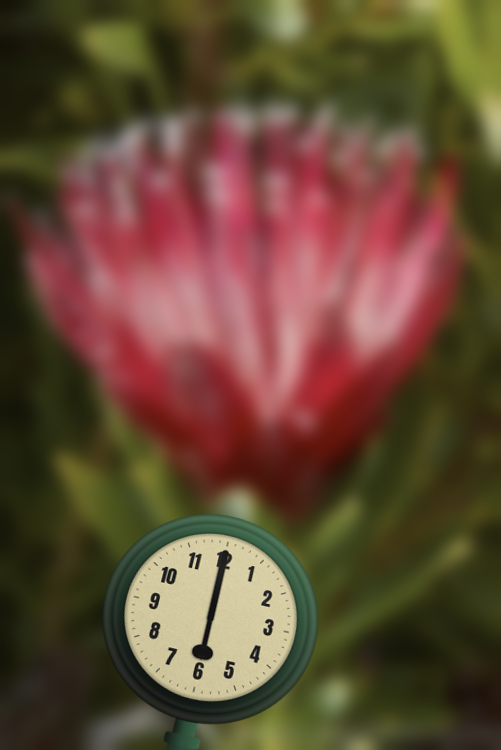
6:00
